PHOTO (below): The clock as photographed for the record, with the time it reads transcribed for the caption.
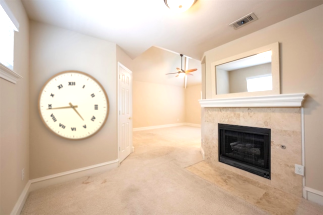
4:44
